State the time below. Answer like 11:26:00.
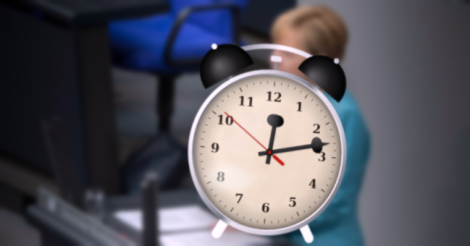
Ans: 12:12:51
